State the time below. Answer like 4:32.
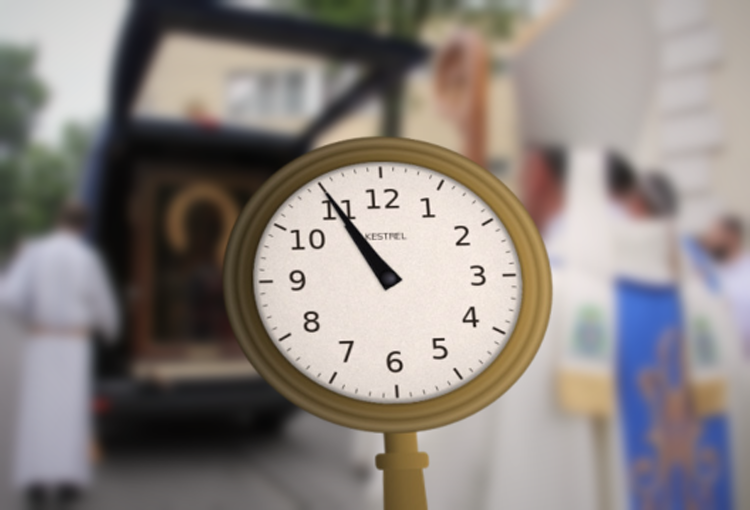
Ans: 10:55
